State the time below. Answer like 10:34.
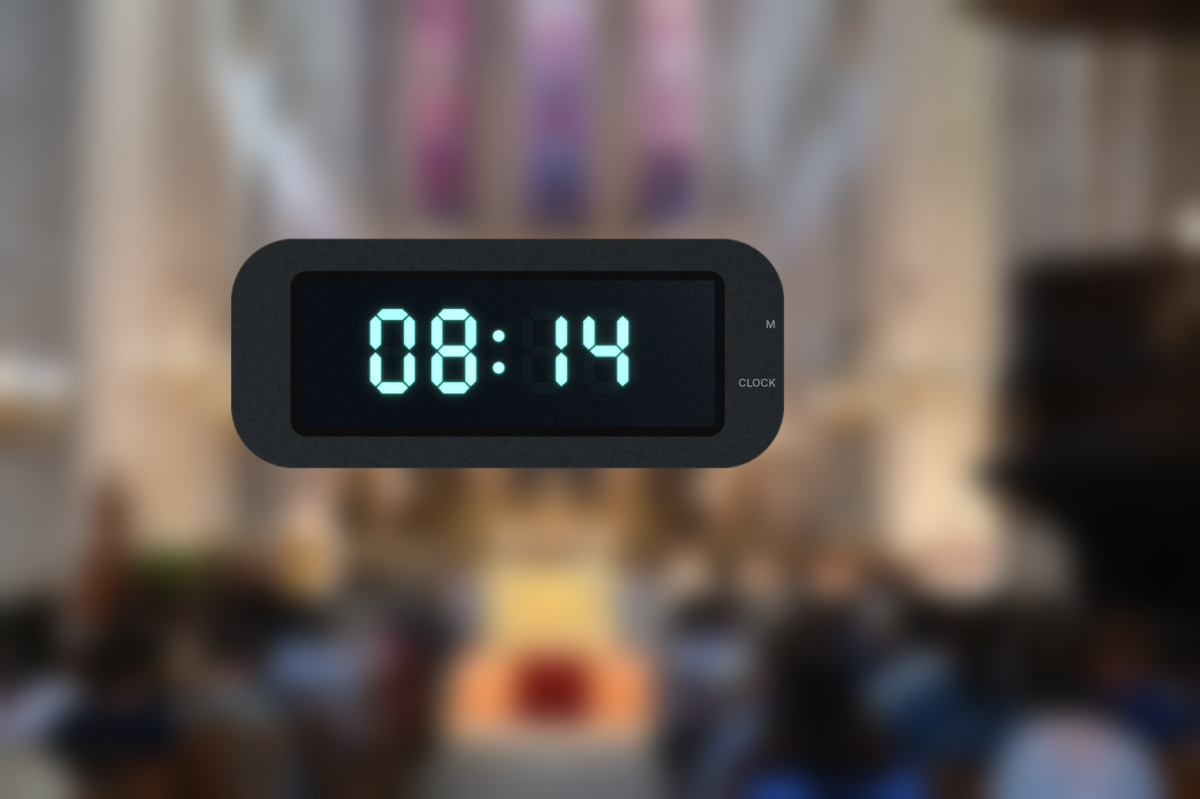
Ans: 8:14
